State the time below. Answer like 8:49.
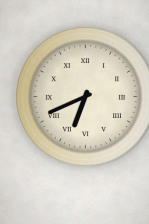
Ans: 6:41
